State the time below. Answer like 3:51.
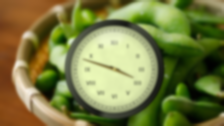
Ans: 3:48
